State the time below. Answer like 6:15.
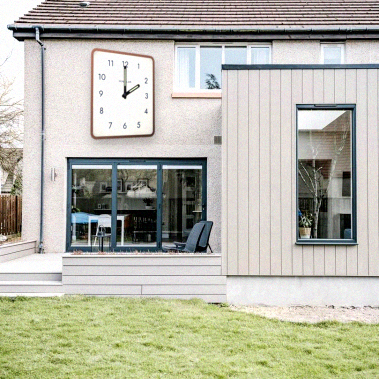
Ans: 2:00
